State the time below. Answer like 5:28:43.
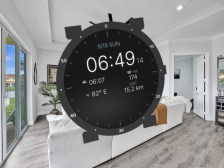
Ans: 6:49:14
